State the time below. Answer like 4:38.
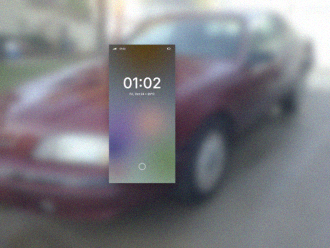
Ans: 1:02
